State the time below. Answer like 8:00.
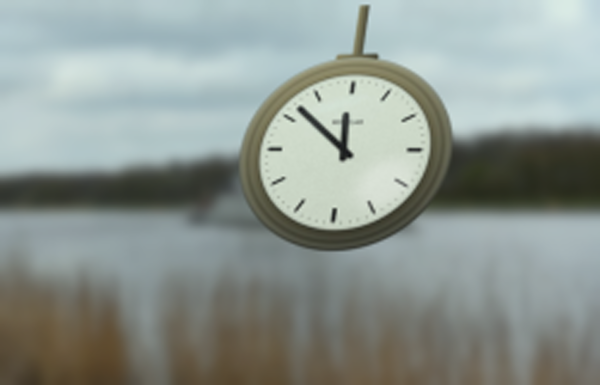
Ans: 11:52
